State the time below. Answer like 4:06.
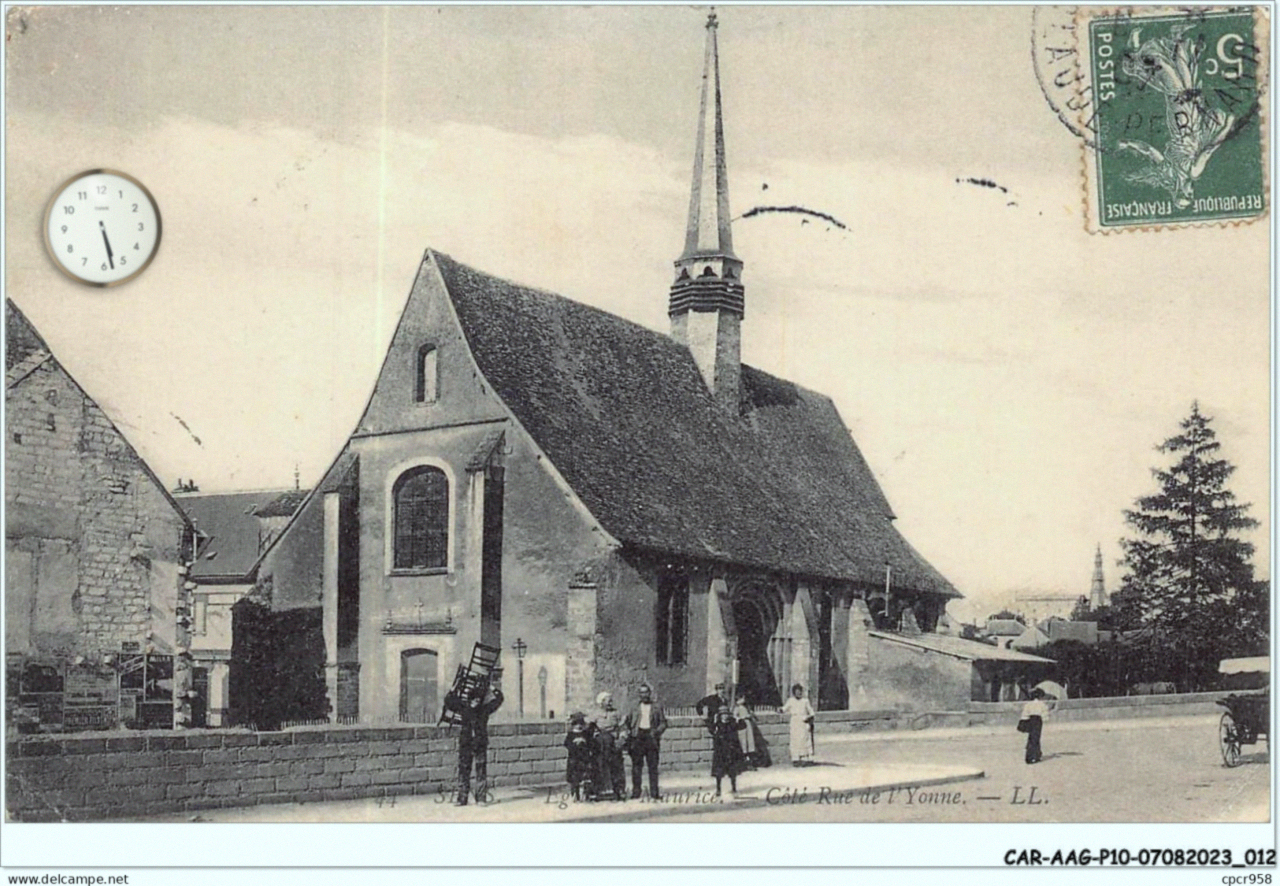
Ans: 5:28
